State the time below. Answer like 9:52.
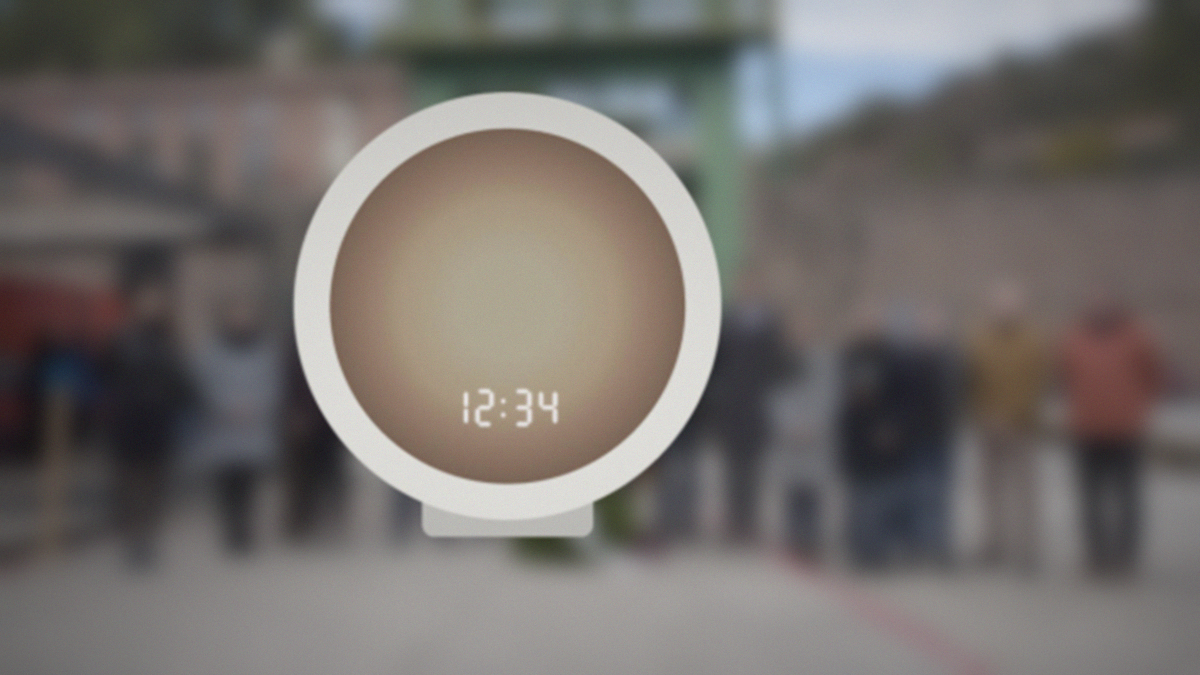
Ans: 12:34
